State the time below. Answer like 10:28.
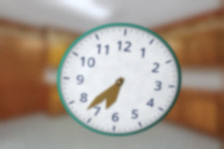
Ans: 6:37
